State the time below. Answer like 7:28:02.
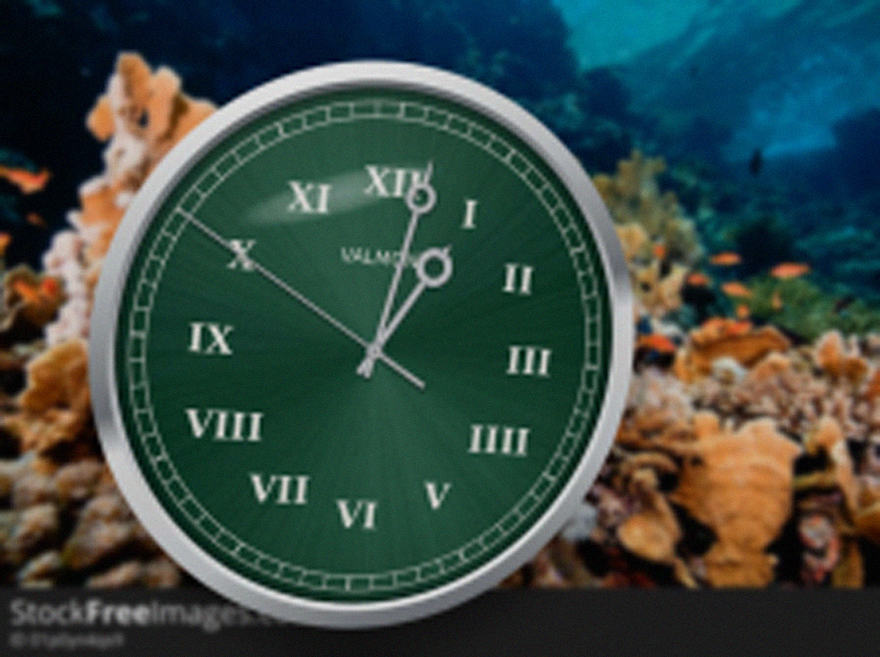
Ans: 1:01:50
